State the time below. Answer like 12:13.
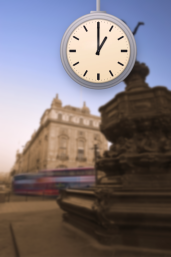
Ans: 1:00
